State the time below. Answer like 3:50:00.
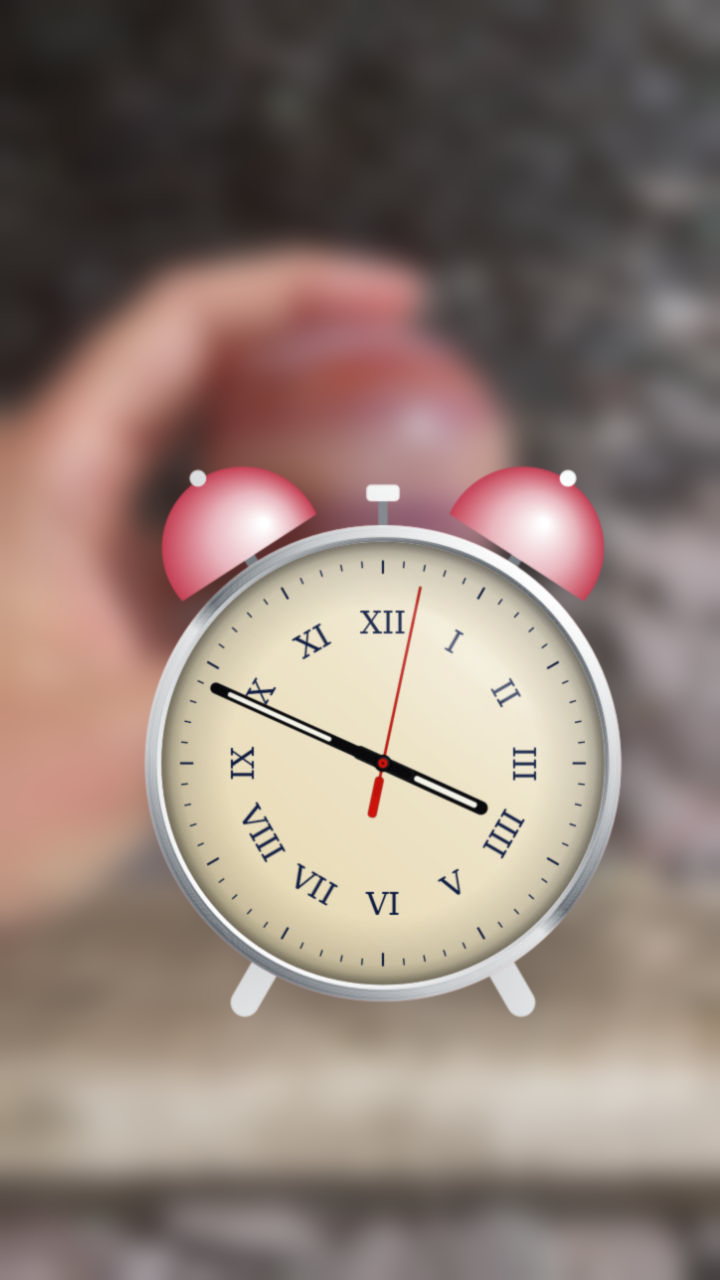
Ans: 3:49:02
